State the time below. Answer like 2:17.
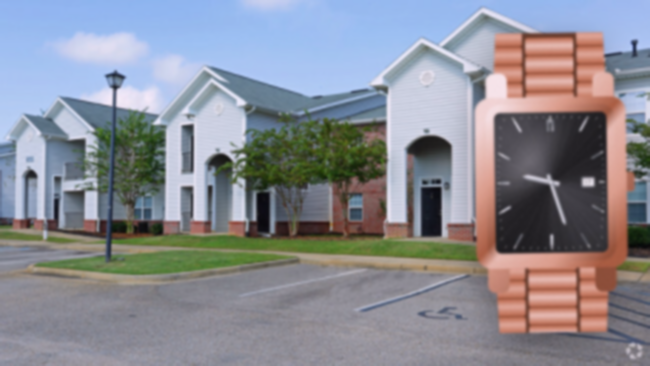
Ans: 9:27
